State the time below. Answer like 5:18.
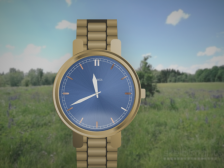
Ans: 11:41
